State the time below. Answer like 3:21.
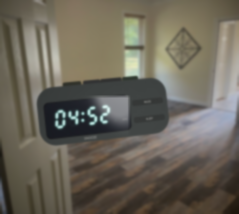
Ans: 4:52
